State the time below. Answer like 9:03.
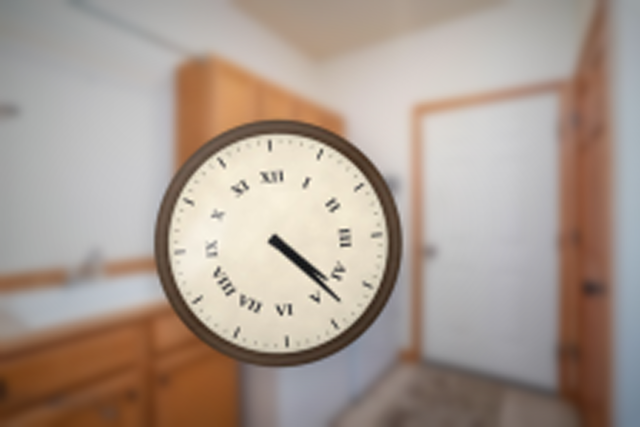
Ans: 4:23
